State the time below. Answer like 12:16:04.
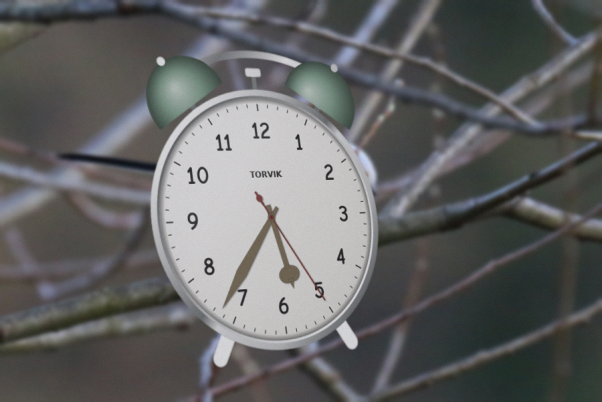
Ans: 5:36:25
